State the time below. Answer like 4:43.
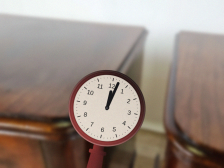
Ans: 12:02
